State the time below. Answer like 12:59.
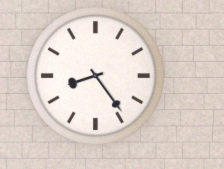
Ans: 8:24
